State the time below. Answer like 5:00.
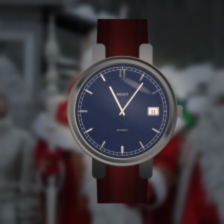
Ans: 11:06
